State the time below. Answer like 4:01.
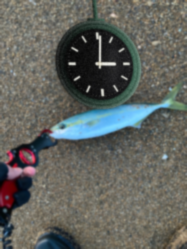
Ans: 3:01
